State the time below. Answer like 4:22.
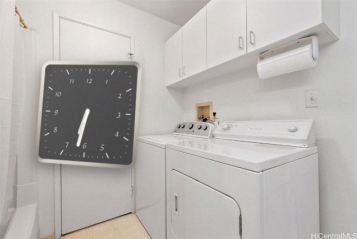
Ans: 6:32
